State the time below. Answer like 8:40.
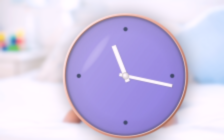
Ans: 11:17
